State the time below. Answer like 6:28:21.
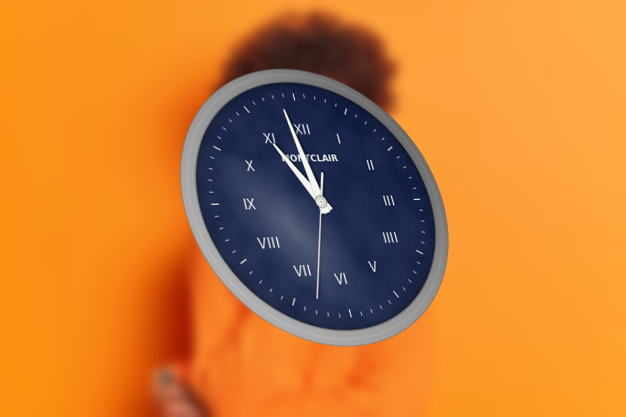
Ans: 10:58:33
